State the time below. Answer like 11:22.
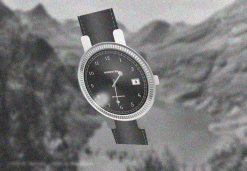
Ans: 1:31
